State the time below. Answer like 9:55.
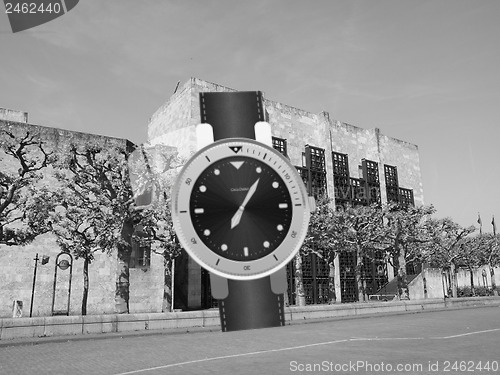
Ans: 7:06
